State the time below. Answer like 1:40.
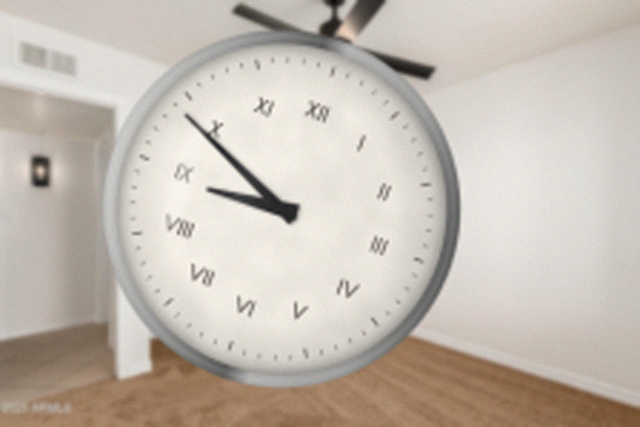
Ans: 8:49
